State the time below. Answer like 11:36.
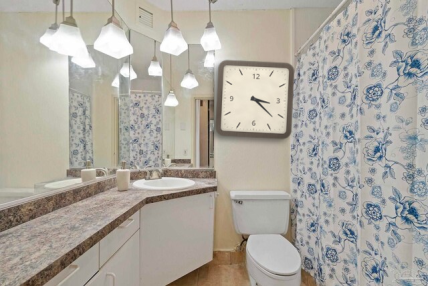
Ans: 3:22
